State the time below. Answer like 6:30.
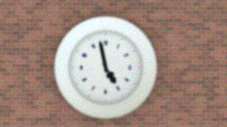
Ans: 4:58
